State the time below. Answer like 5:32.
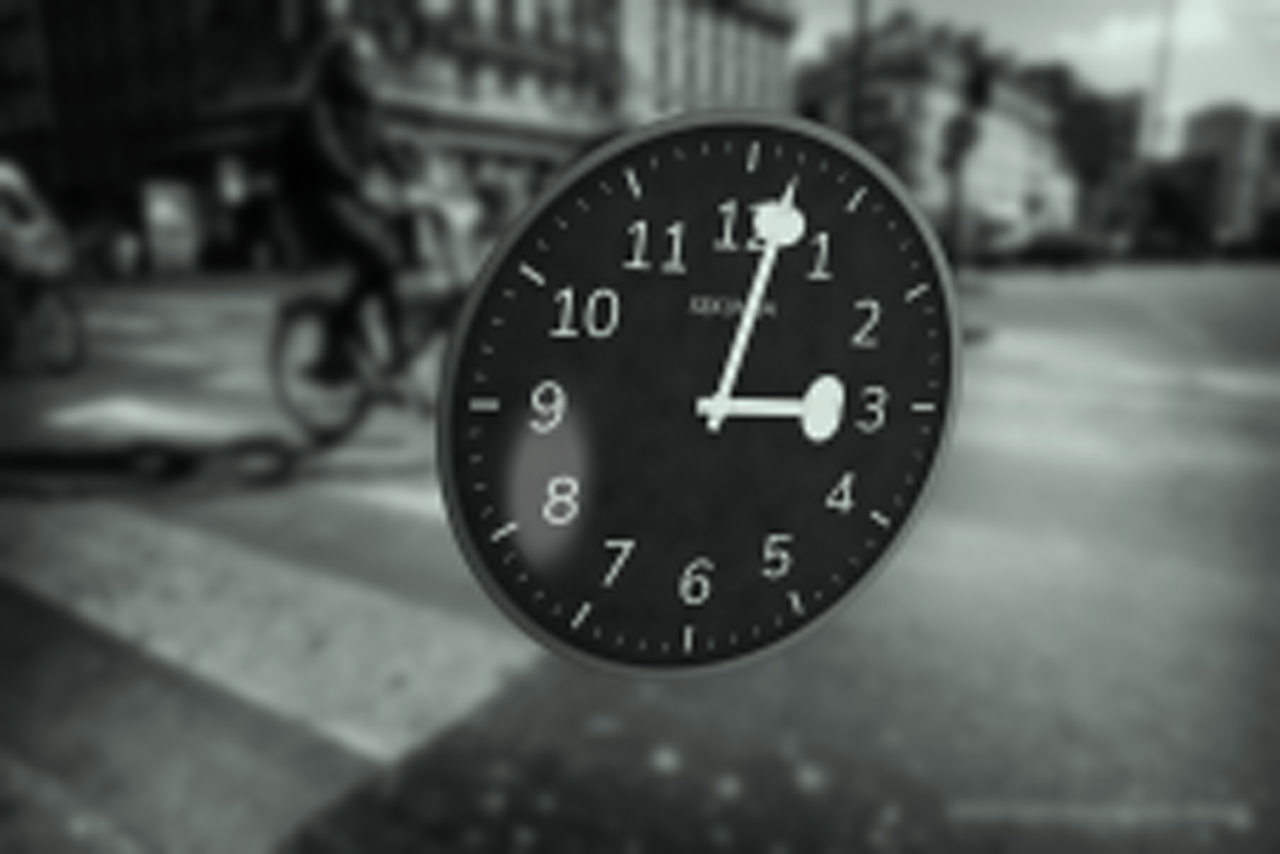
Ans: 3:02
